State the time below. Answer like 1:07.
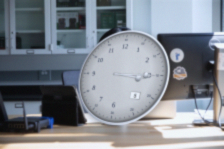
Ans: 3:15
